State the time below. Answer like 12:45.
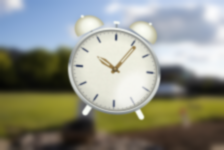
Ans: 10:06
